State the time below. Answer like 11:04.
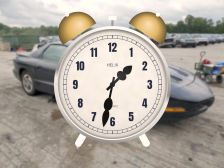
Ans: 1:32
